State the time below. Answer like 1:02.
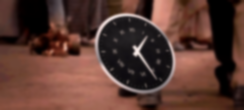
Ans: 1:26
